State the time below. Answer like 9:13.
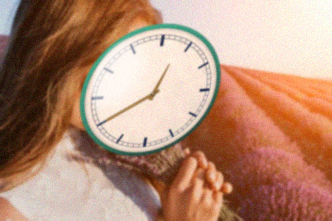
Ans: 12:40
